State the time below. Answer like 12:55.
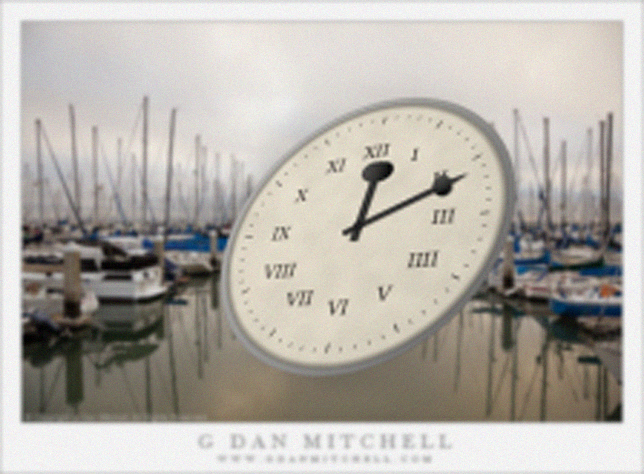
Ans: 12:11
